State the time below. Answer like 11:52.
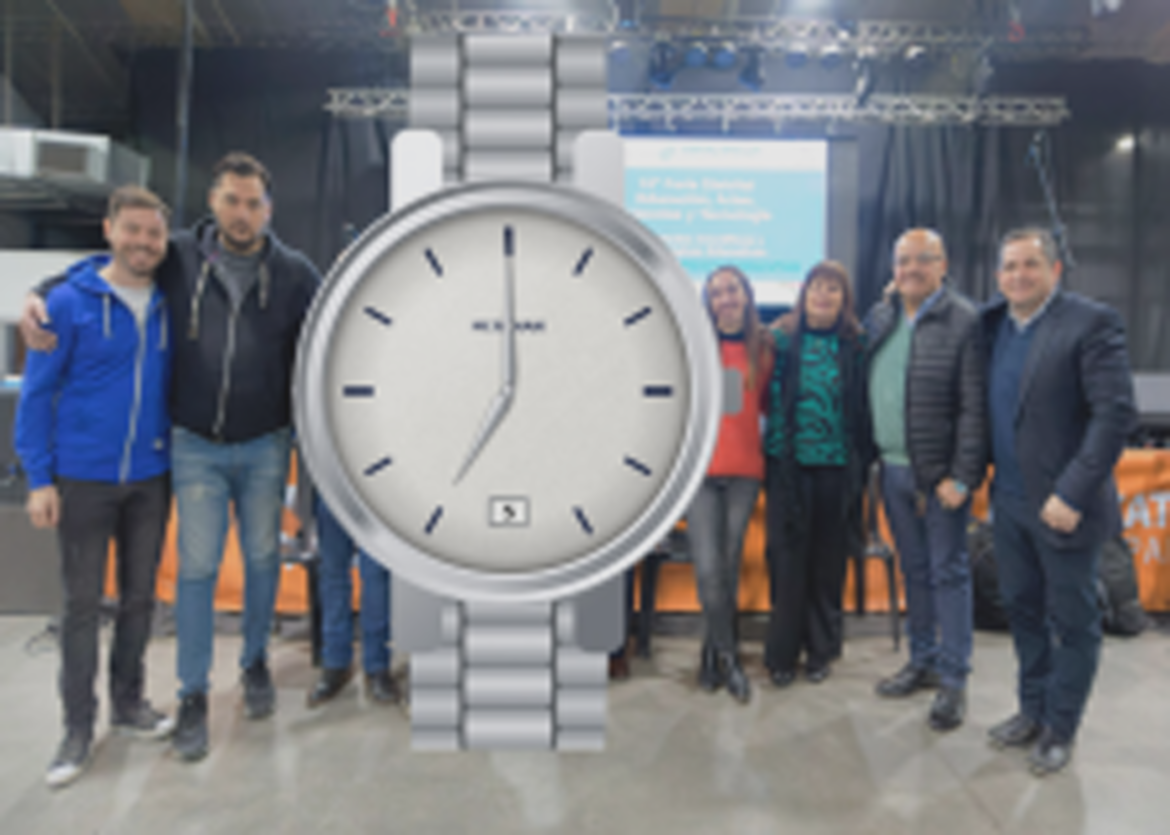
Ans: 7:00
